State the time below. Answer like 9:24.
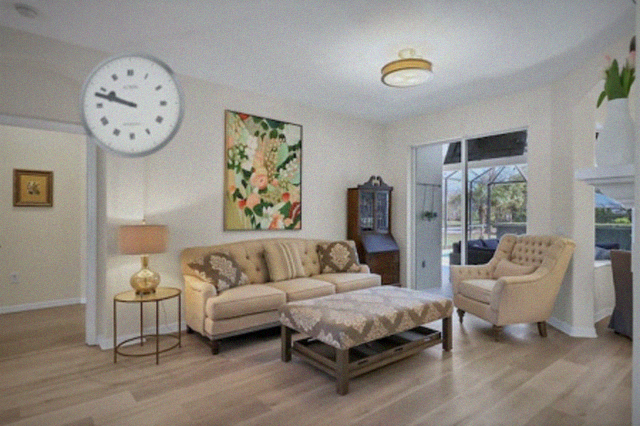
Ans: 9:48
